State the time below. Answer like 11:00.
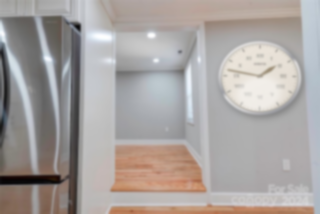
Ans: 1:47
